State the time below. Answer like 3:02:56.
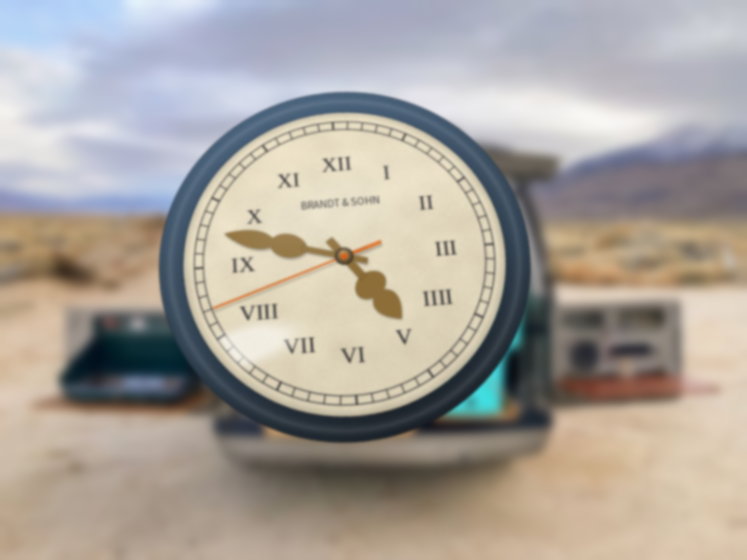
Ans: 4:47:42
